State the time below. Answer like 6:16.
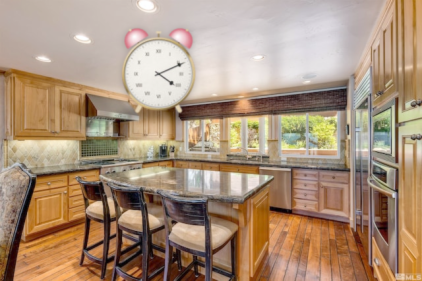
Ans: 4:11
